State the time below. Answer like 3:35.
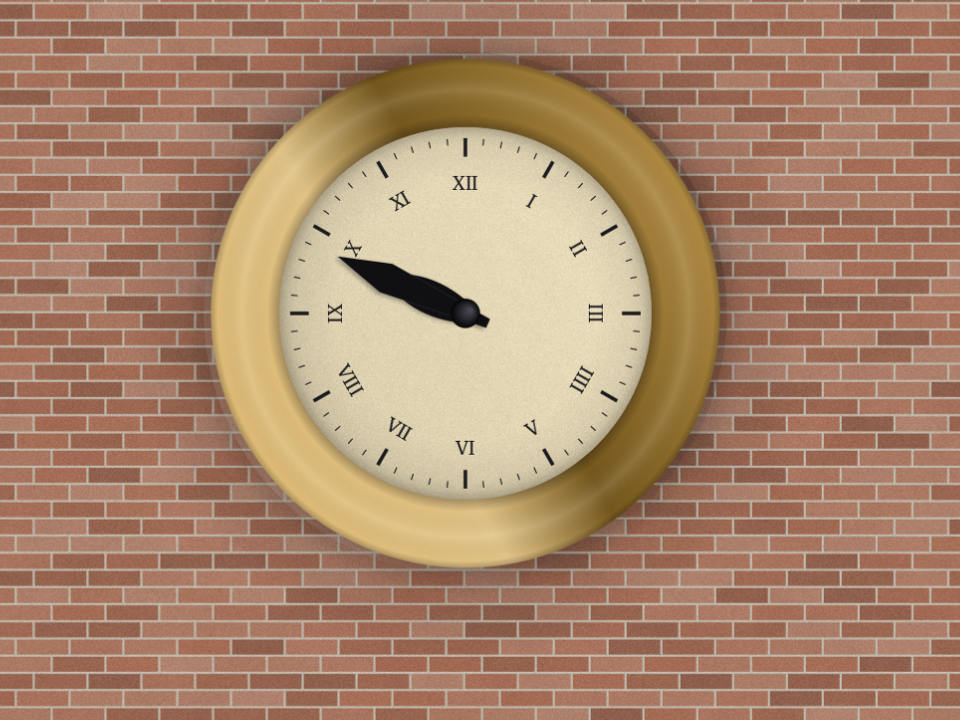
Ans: 9:49
